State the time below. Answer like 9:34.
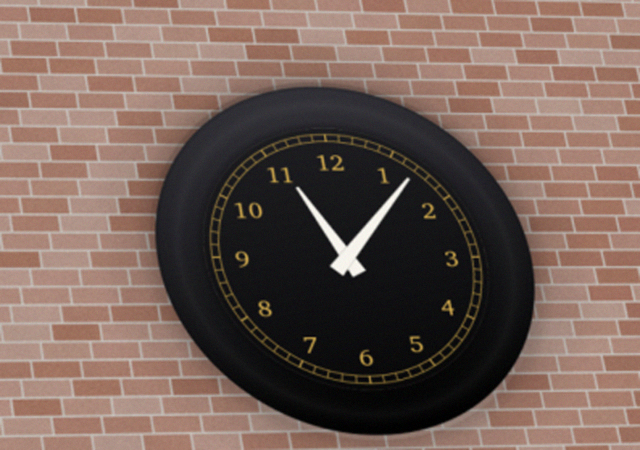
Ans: 11:07
